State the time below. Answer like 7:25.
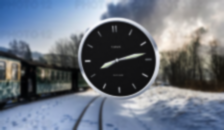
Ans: 8:13
